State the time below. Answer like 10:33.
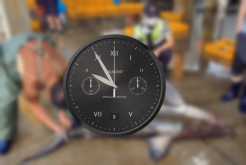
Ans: 9:55
